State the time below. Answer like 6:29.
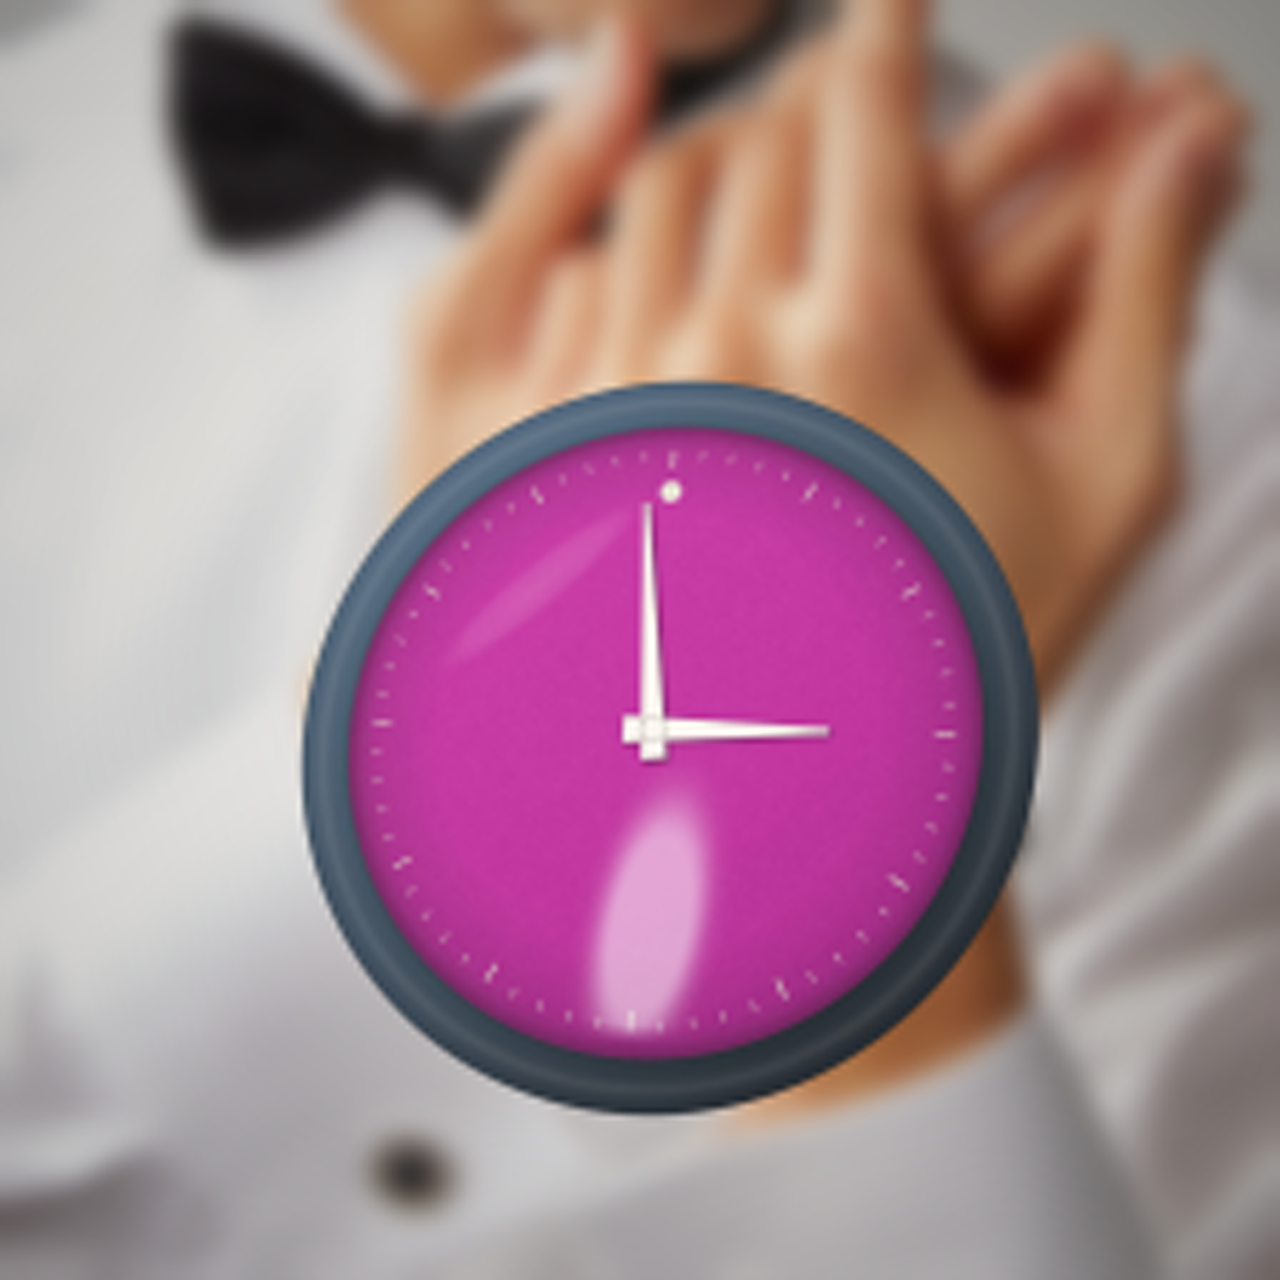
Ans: 2:59
